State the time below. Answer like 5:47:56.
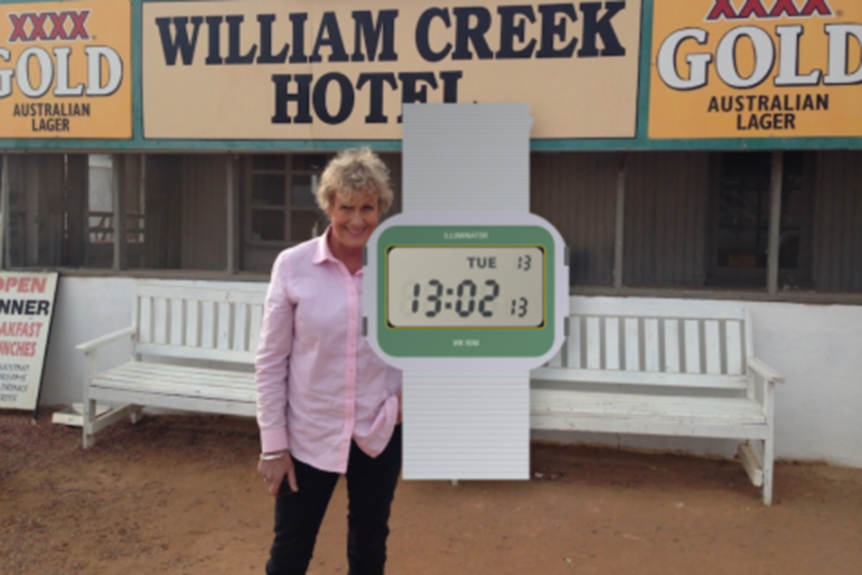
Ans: 13:02:13
